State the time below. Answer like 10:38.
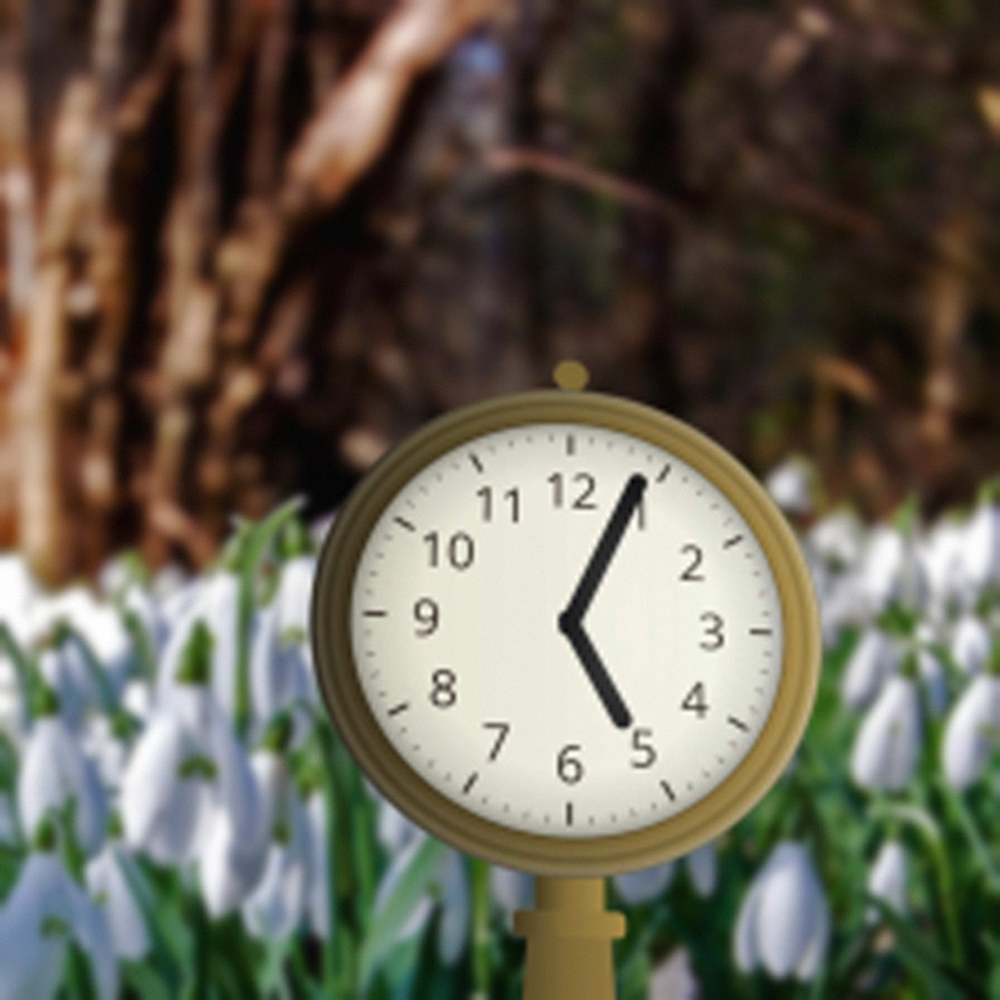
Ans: 5:04
